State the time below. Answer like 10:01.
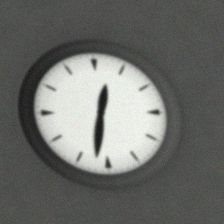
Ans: 12:32
